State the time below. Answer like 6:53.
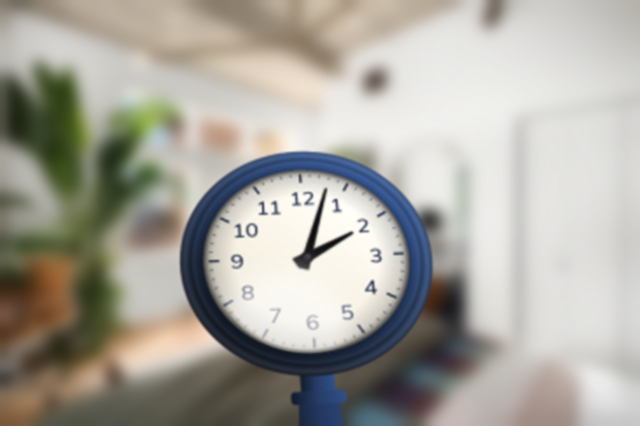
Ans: 2:03
